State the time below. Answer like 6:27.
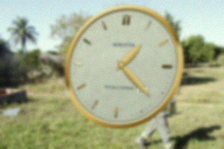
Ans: 1:22
